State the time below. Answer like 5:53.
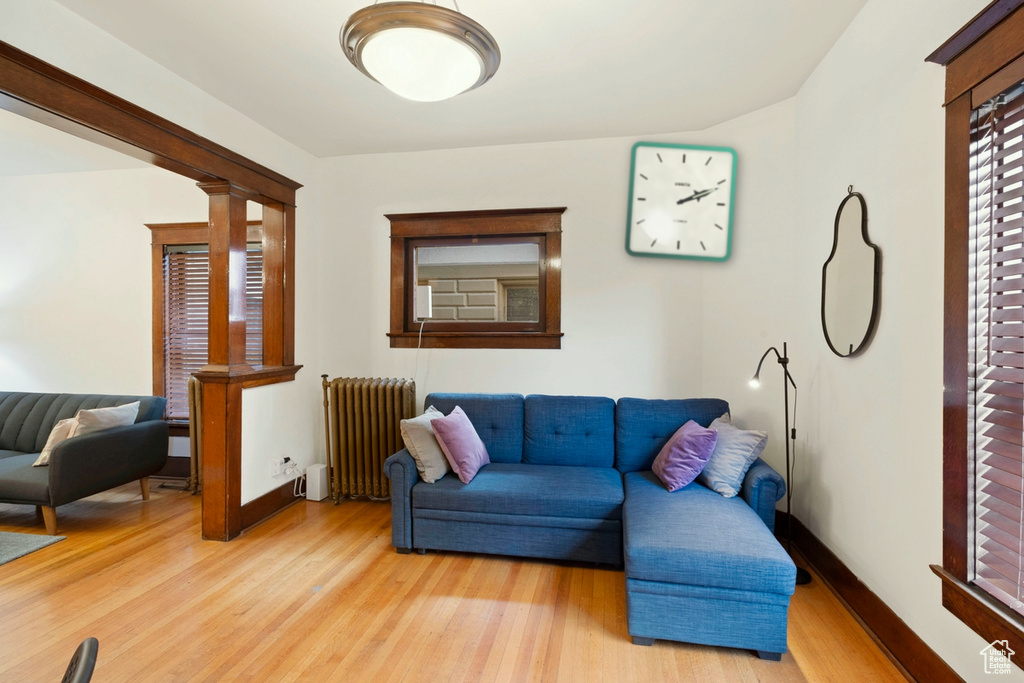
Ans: 2:11
